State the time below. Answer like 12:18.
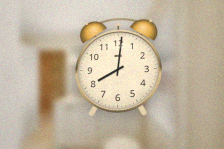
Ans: 8:01
